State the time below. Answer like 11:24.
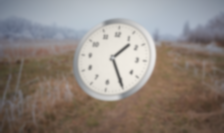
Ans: 1:25
